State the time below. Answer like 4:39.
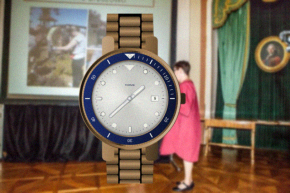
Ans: 1:38
